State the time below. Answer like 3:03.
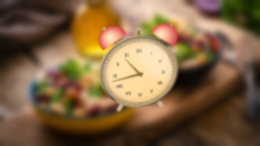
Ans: 10:43
